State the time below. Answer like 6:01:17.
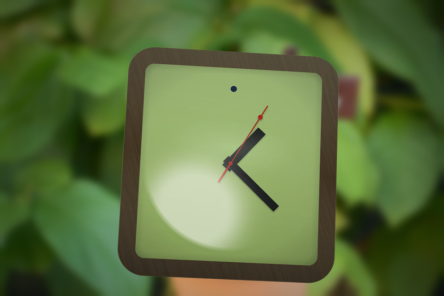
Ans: 1:22:05
